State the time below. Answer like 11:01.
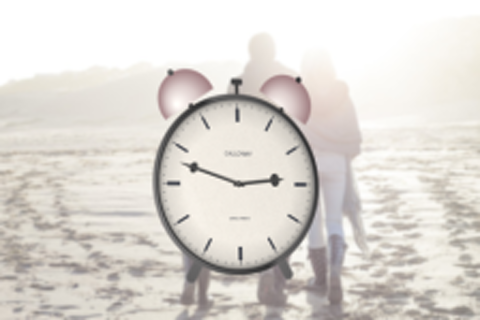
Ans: 2:48
